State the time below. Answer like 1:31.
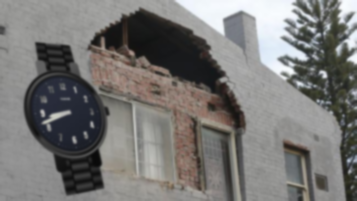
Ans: 8:42
